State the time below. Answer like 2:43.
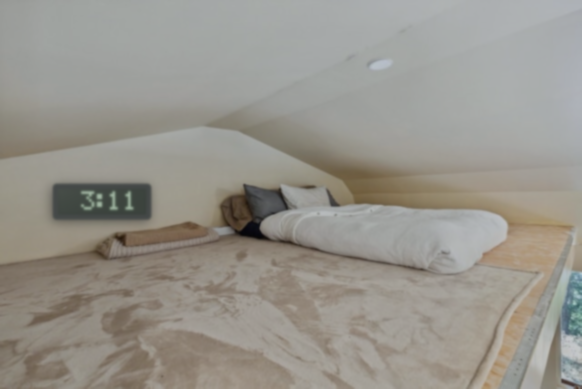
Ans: 3:11
